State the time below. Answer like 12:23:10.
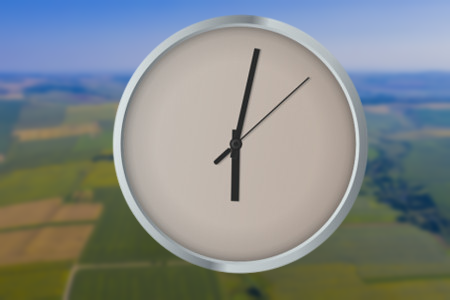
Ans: 6:02:08
